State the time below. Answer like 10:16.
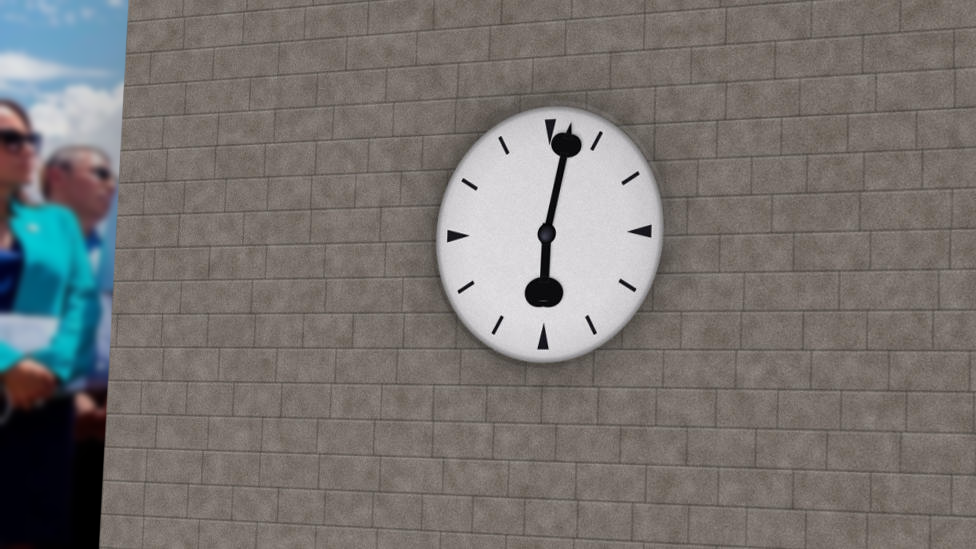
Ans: 6:02
